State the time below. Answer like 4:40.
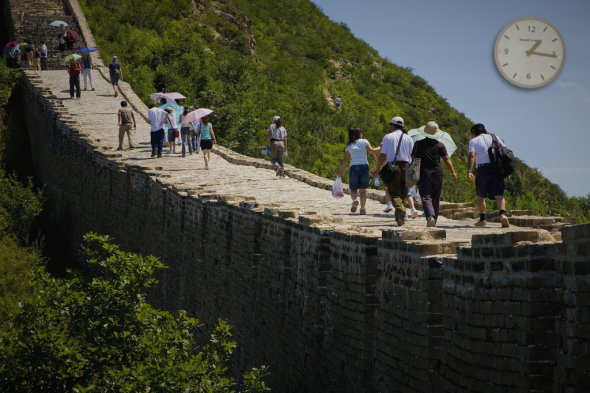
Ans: 1:16
